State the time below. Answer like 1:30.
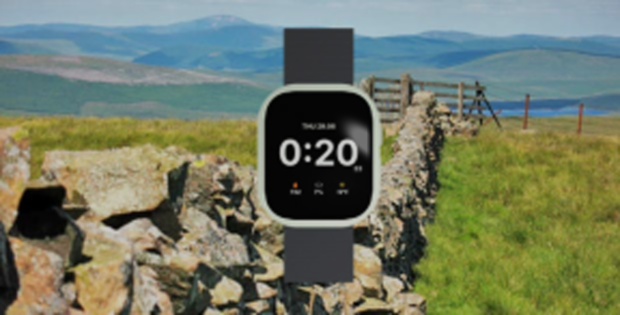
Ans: 0:20
